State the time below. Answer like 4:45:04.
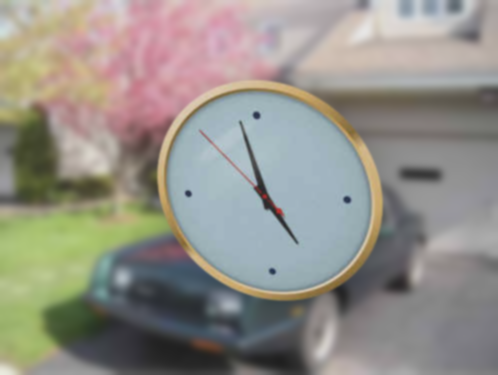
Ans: 4:57:53
